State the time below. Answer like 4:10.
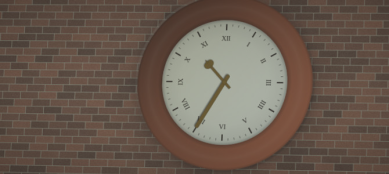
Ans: 10:35
